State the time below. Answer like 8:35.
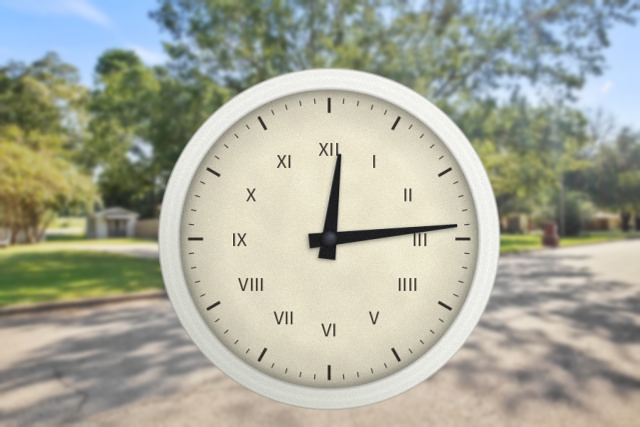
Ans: 12:14
